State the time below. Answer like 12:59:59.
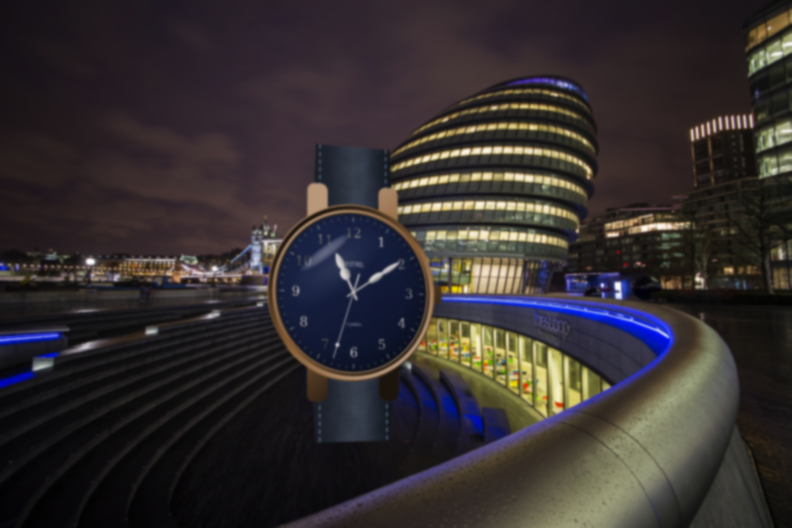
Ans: 11:09:33
